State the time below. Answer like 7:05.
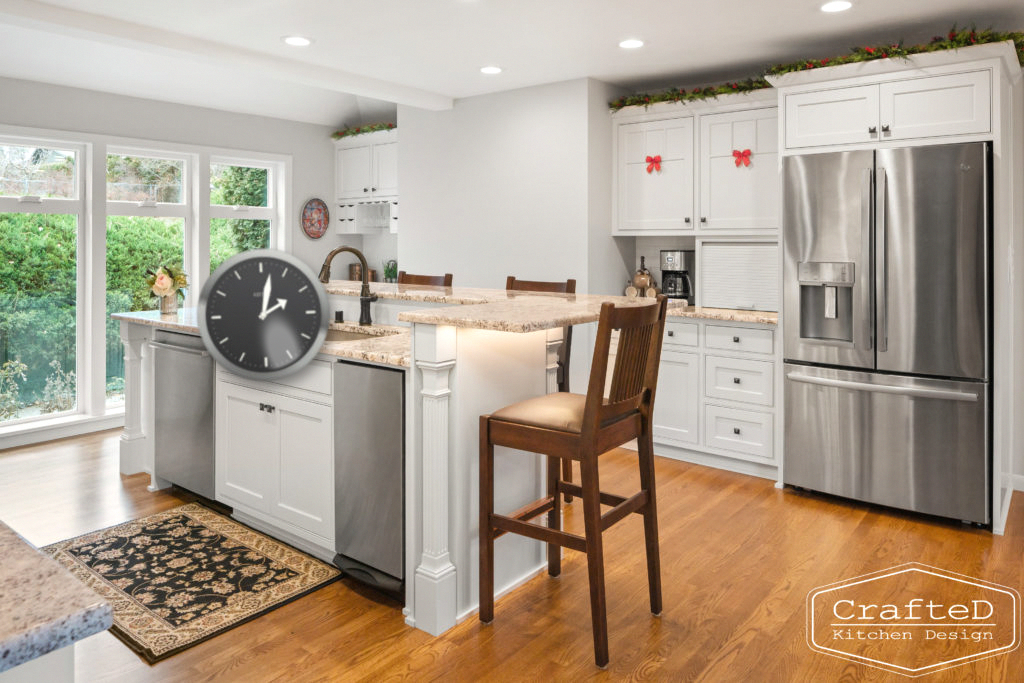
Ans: 2:02
